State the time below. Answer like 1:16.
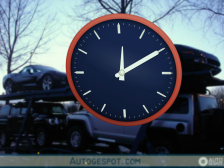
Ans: 12:10
